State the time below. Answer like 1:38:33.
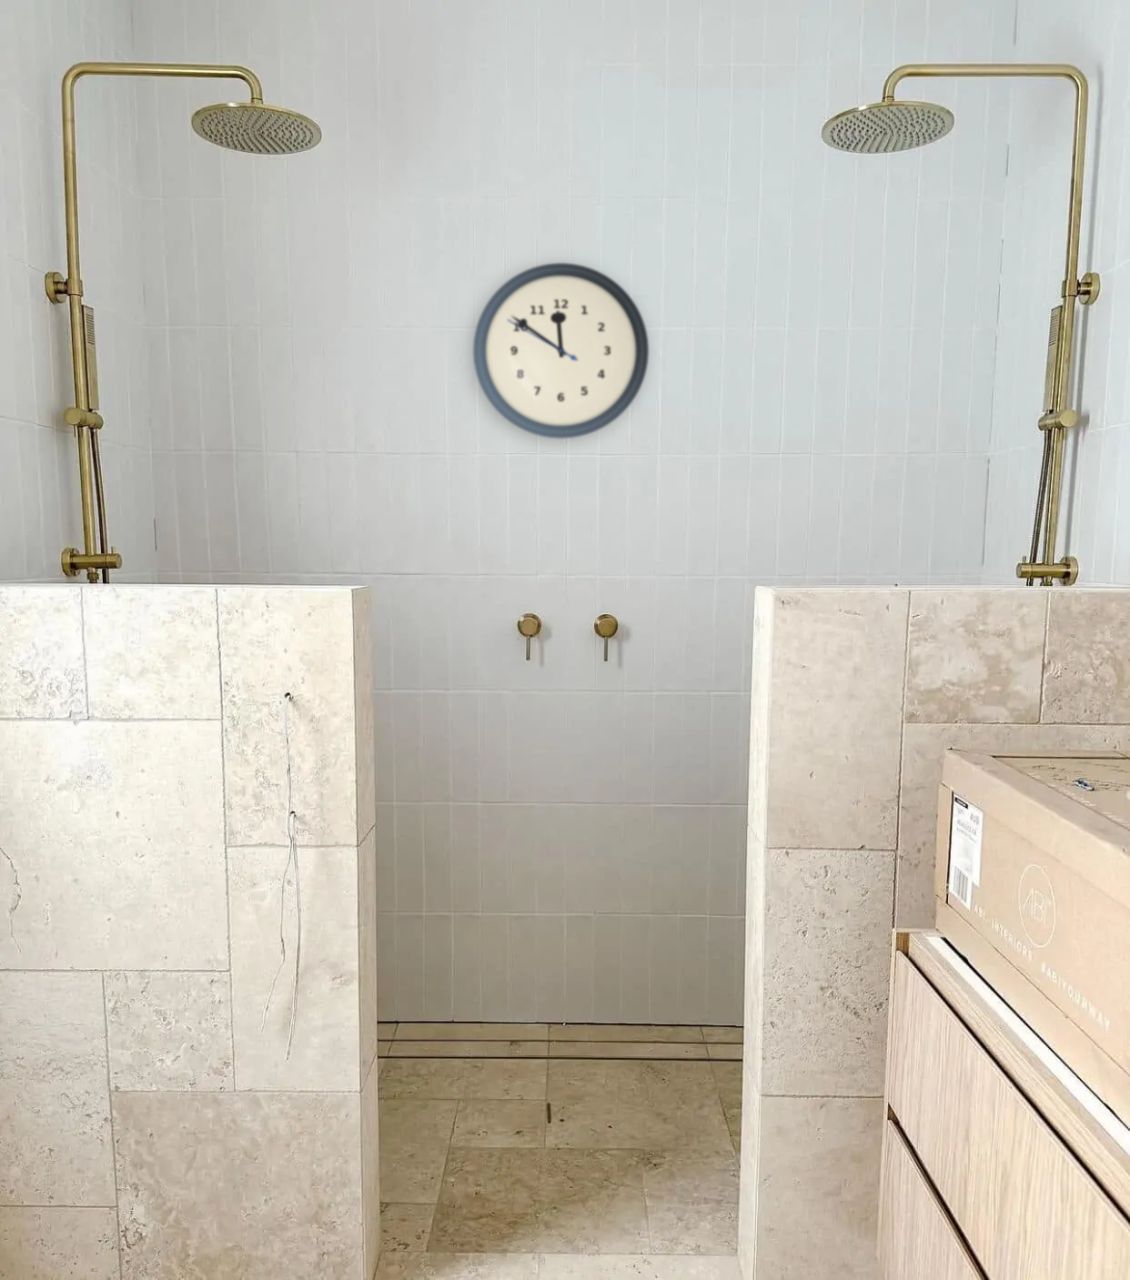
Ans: 11:50:50
